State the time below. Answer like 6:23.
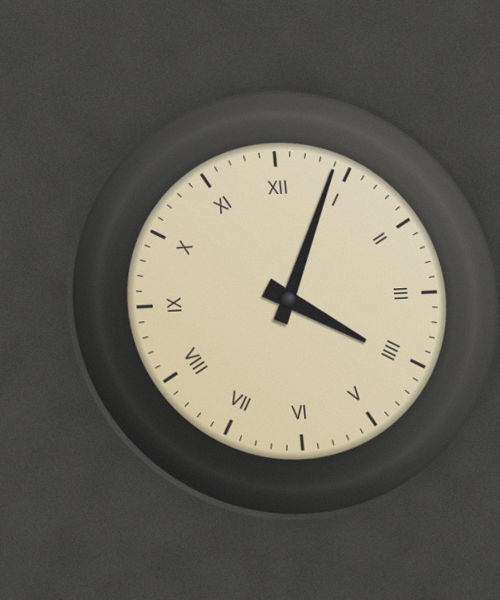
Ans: 4:04
